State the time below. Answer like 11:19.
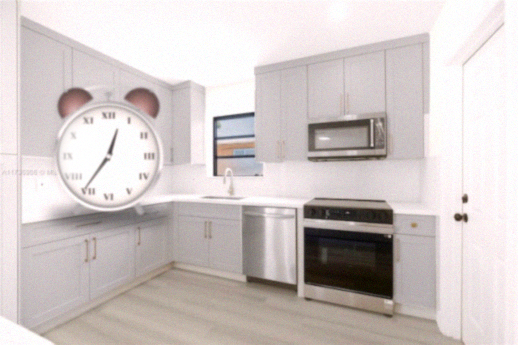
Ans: 12:36
